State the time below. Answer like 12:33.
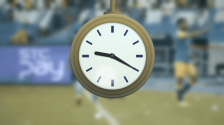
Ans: 9:20
